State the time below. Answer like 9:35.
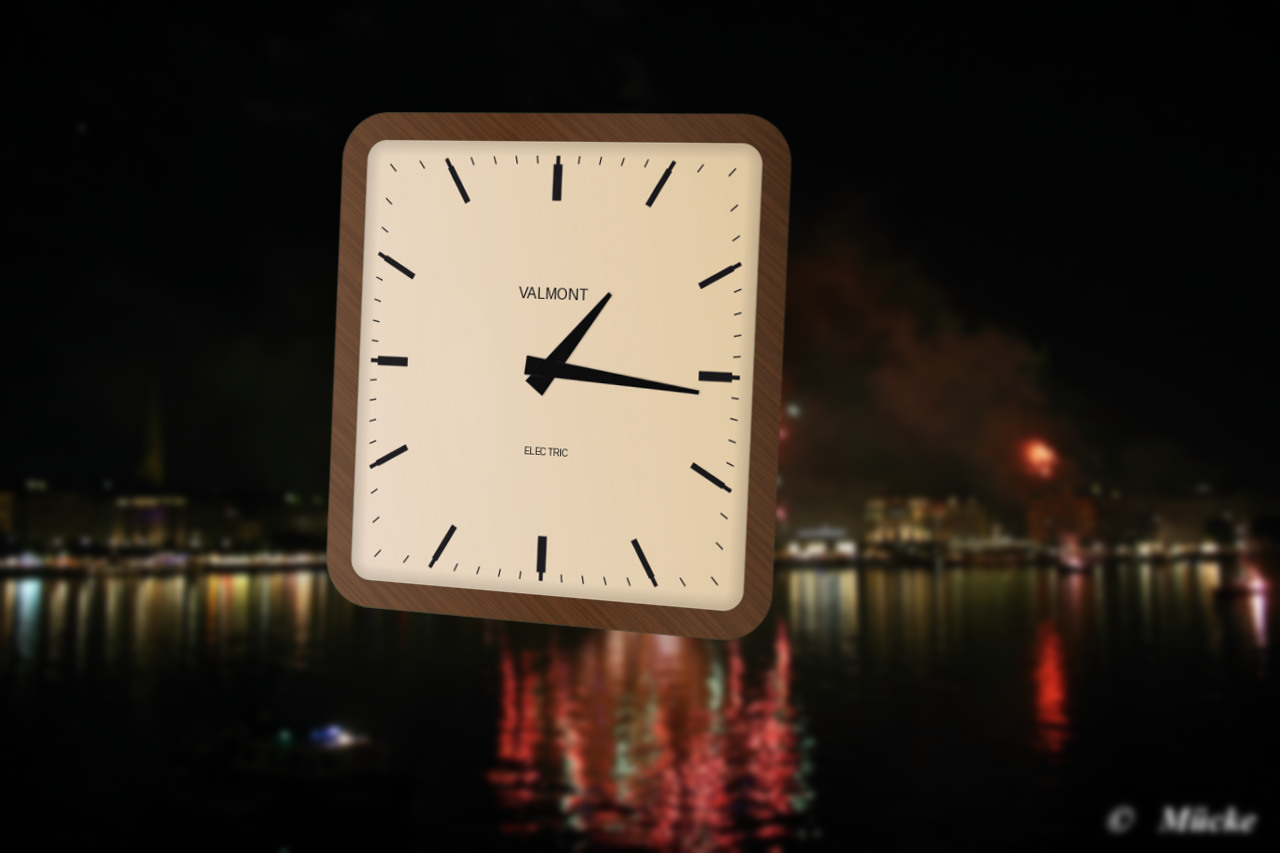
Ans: 1:16
